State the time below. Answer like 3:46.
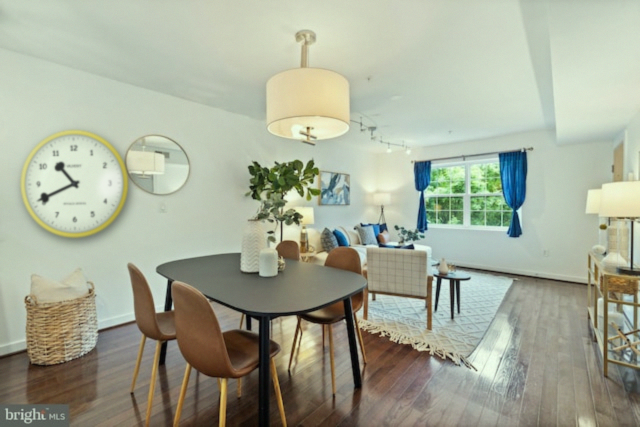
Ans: 10:41
